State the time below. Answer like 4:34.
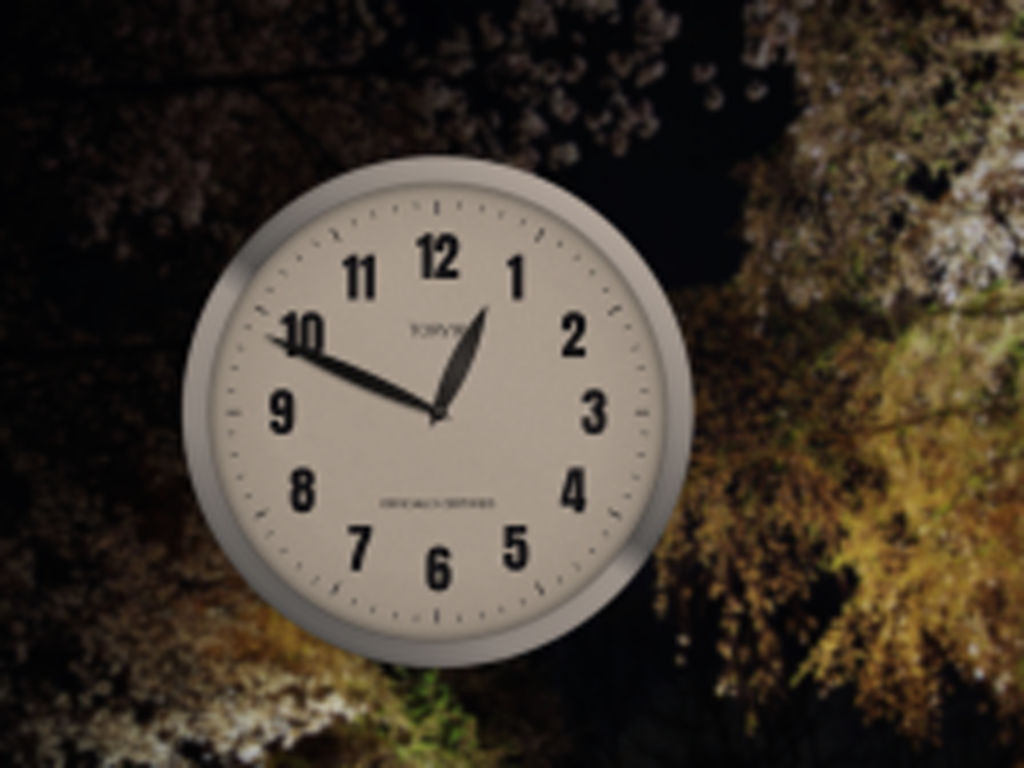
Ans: 12:49
